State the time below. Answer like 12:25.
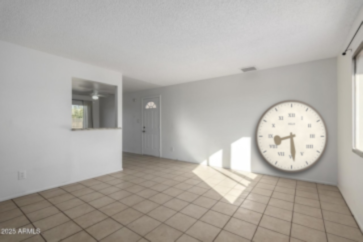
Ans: 8:29
